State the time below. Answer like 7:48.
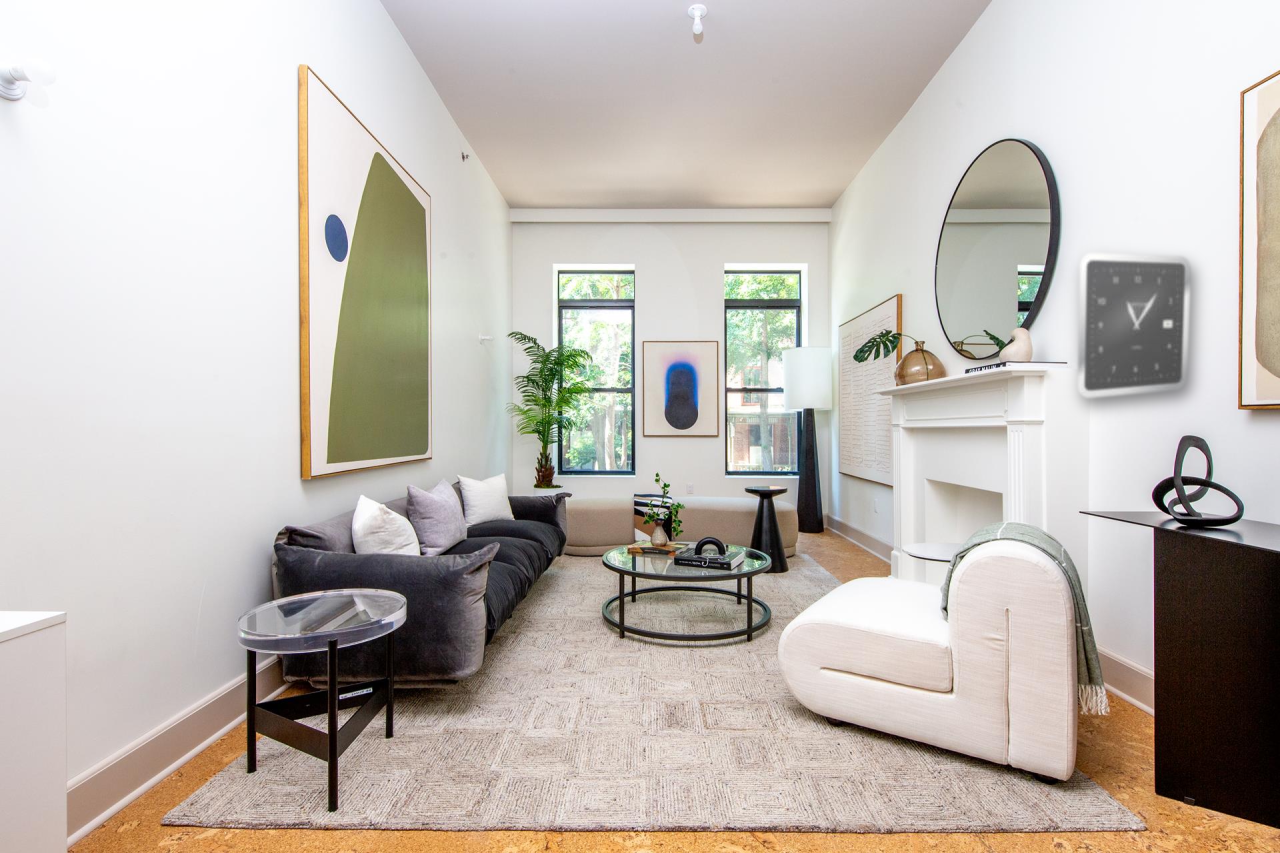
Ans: 11:06
